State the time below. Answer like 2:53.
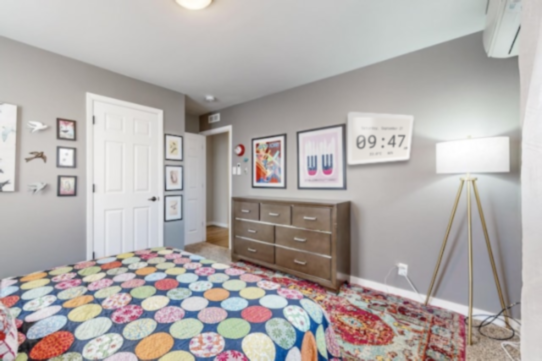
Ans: 9:47
